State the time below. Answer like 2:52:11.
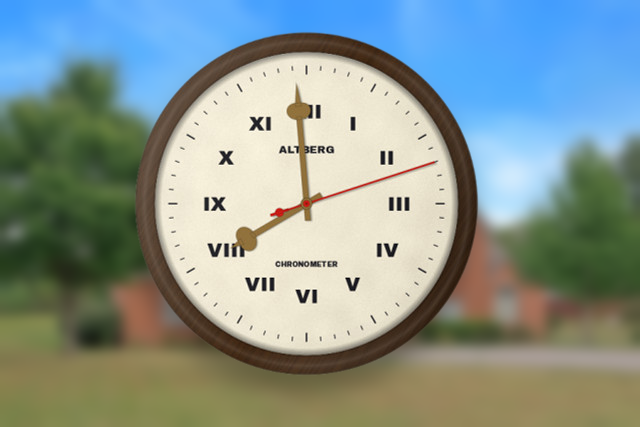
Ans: 7:59:12
